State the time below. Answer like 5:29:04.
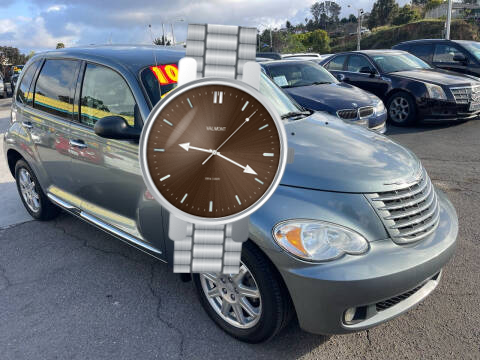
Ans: 9:19:07
